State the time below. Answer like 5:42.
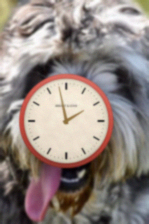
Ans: 1:58
